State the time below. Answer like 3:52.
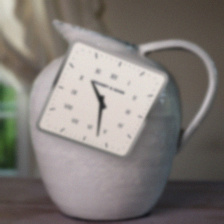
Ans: 10:27
